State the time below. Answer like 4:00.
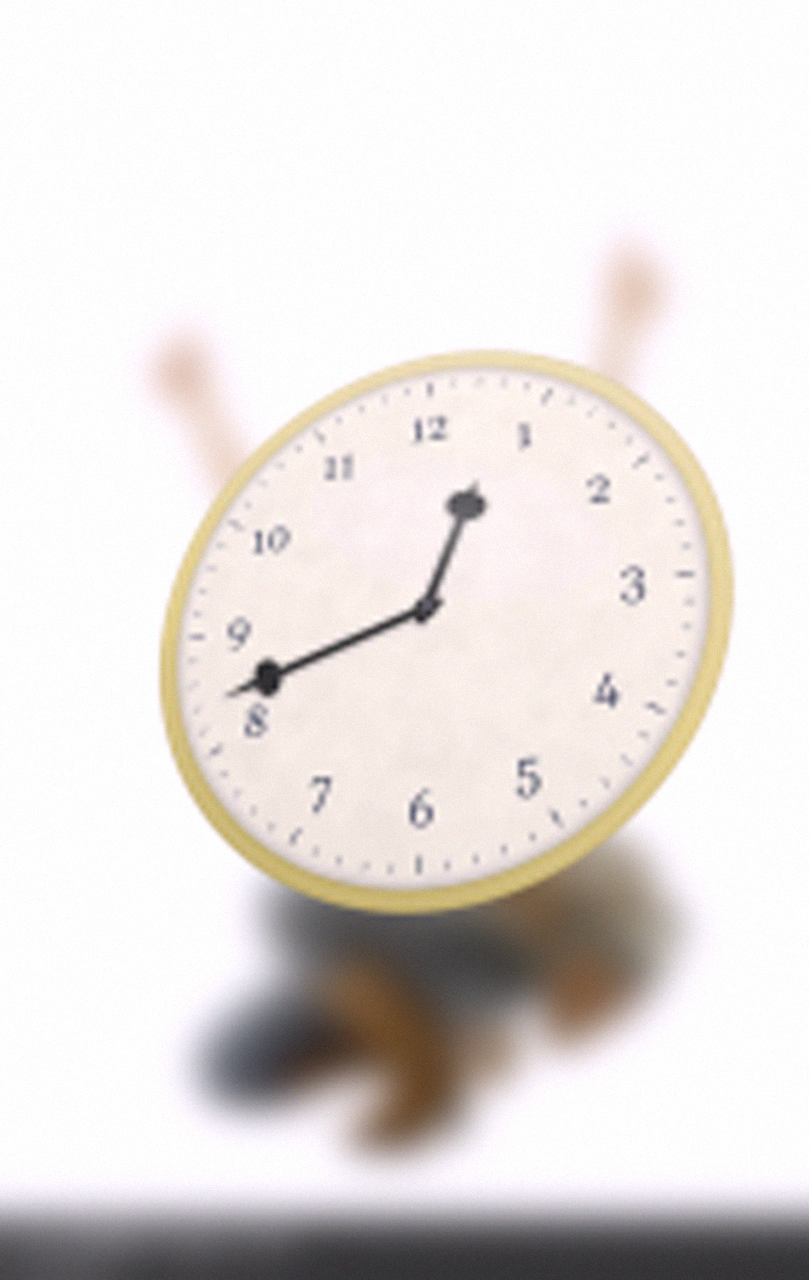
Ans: 12:42
